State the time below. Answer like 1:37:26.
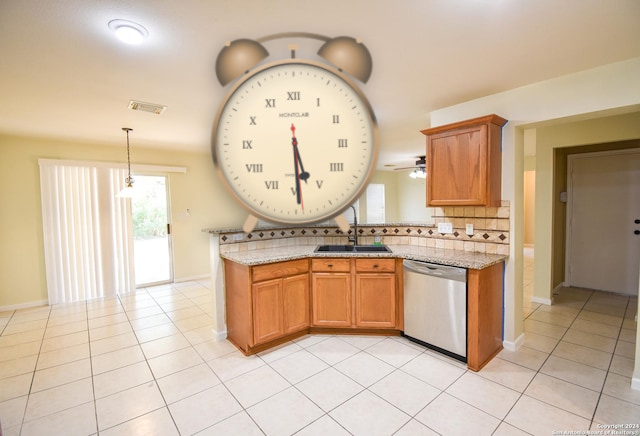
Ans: 5:29:29
